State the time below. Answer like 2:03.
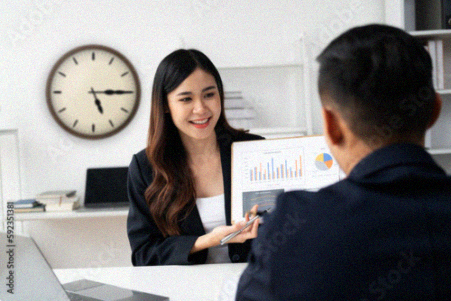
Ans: 5:15
